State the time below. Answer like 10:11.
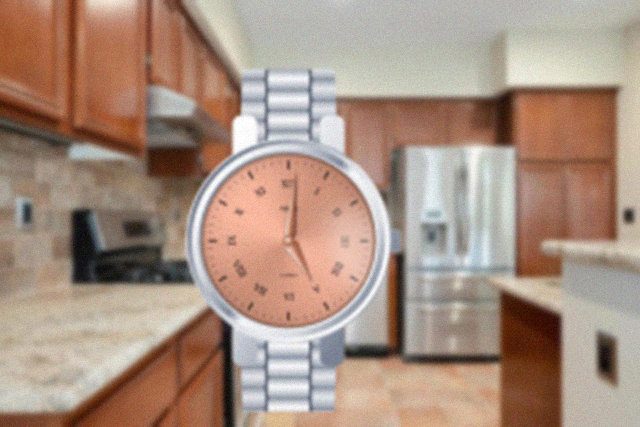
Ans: 5:01
